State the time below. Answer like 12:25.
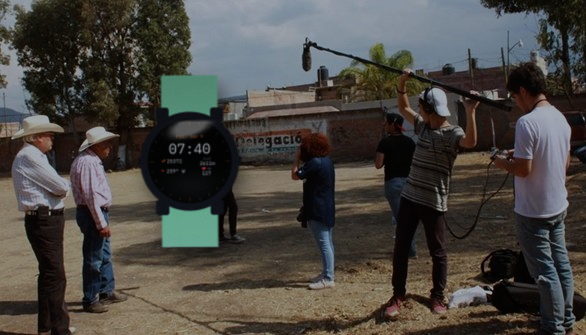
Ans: 7:40
